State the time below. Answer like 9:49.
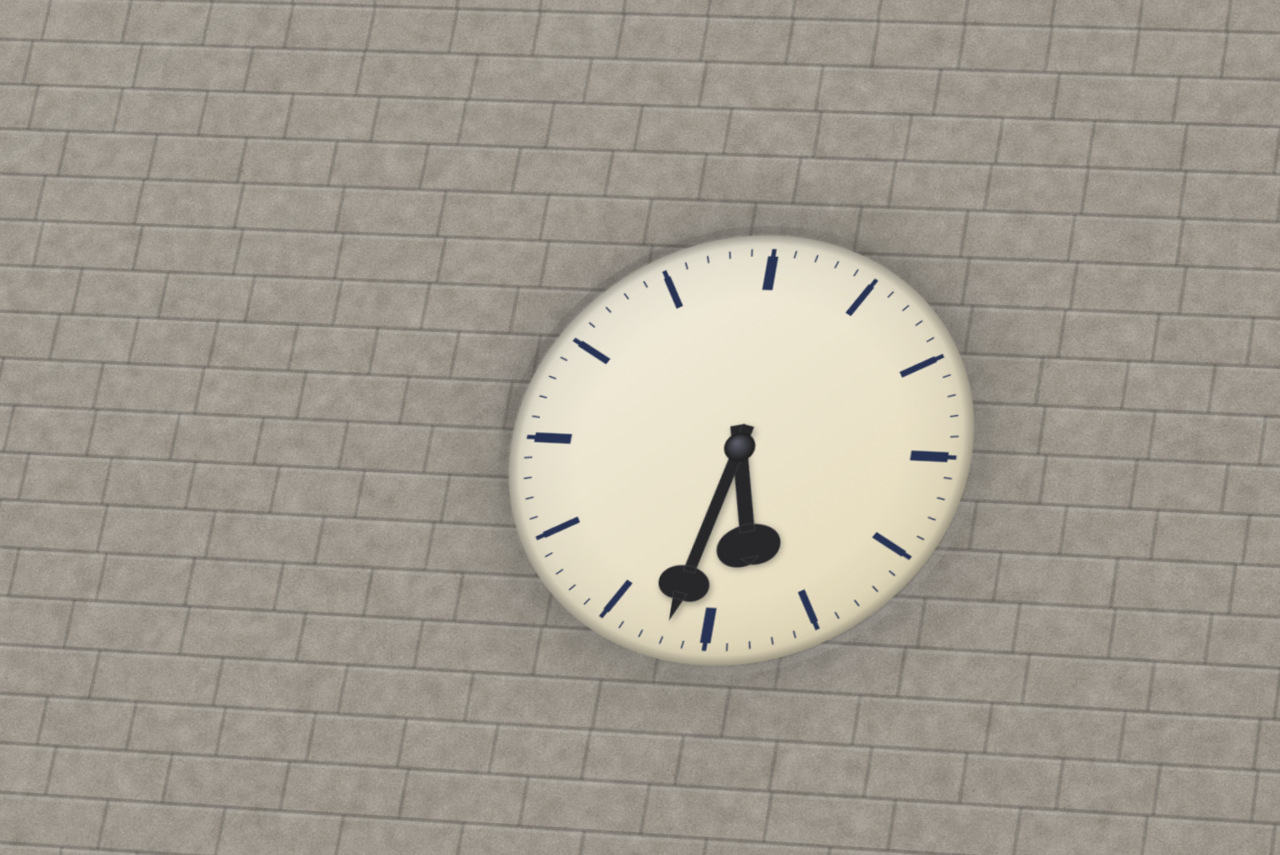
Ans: 5:32
